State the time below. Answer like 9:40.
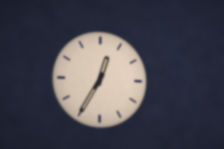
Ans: 12:35
